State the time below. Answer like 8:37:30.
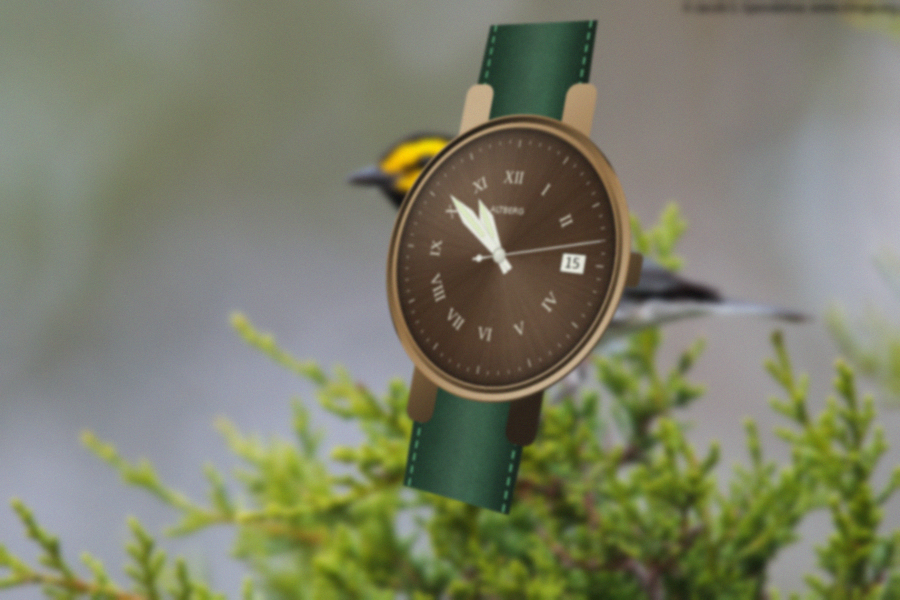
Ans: 10:51:13
